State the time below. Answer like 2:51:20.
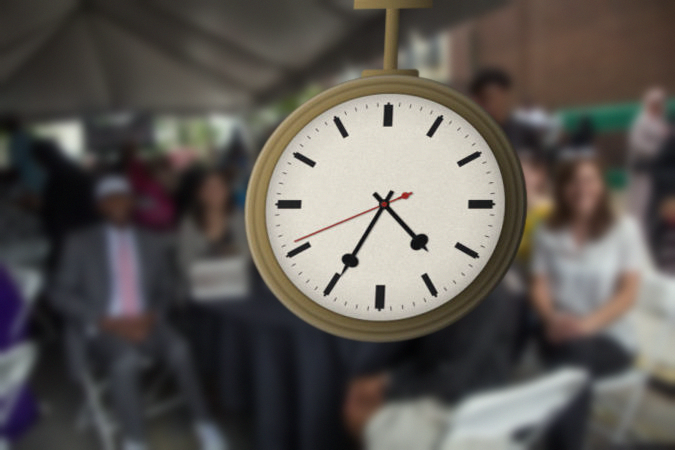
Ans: 4:34:41
